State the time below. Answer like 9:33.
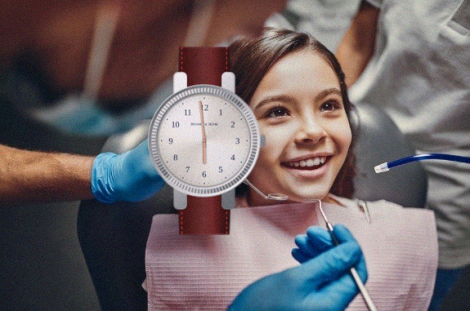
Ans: 5:59
